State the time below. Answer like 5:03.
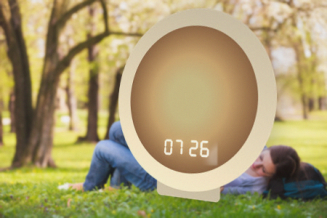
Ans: 7:26
